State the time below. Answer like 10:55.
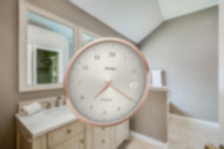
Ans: 7:20
